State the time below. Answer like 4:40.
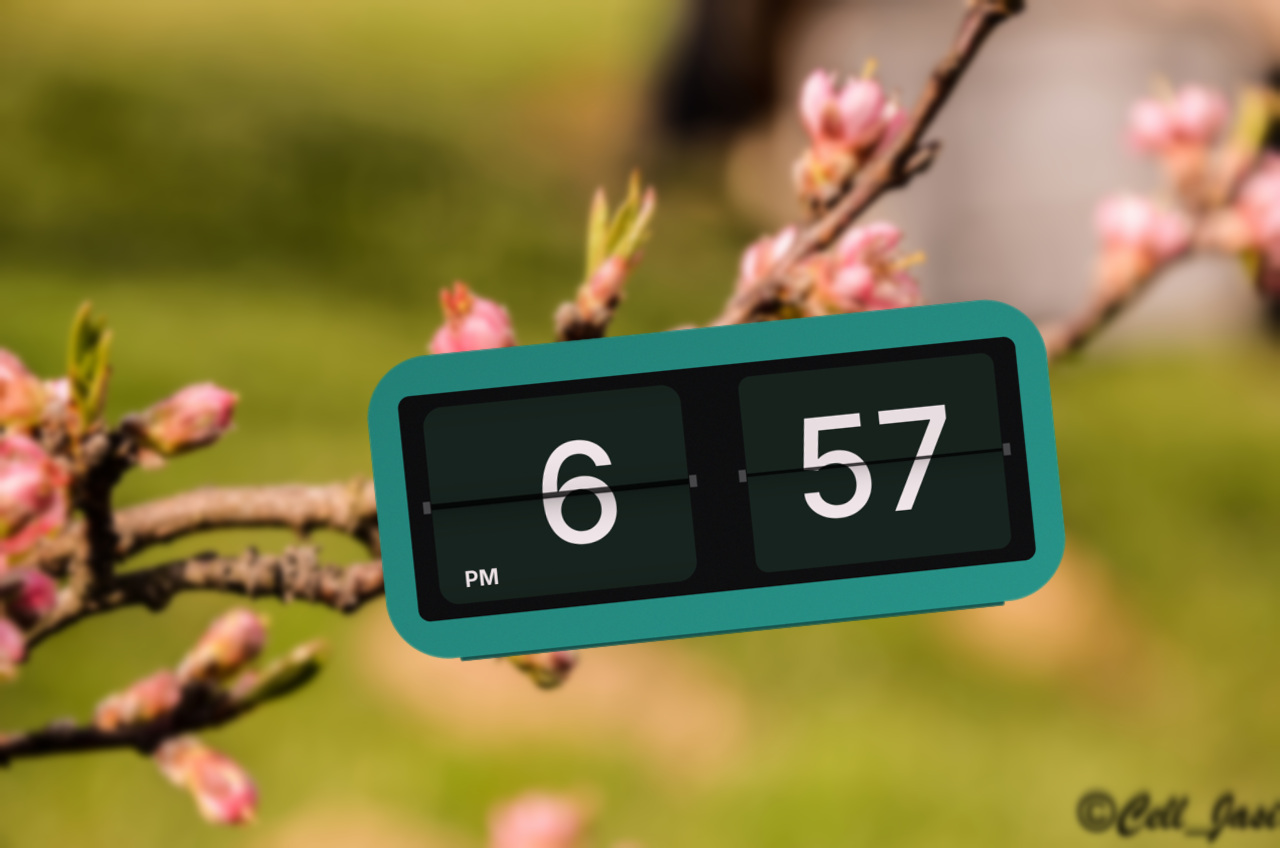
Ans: 6:57
